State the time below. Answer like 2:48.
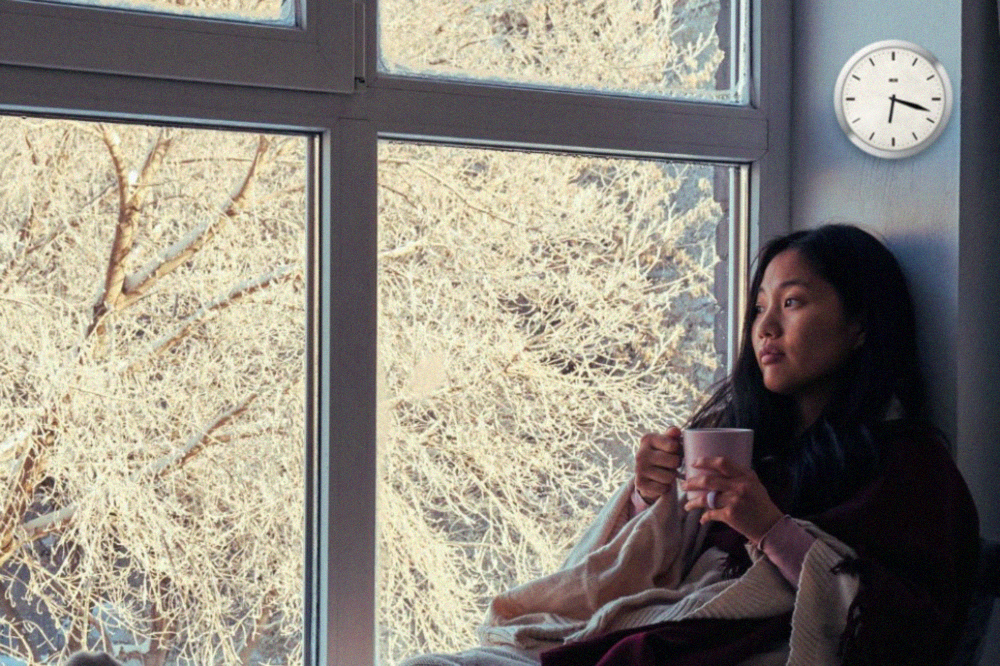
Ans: 6:18
